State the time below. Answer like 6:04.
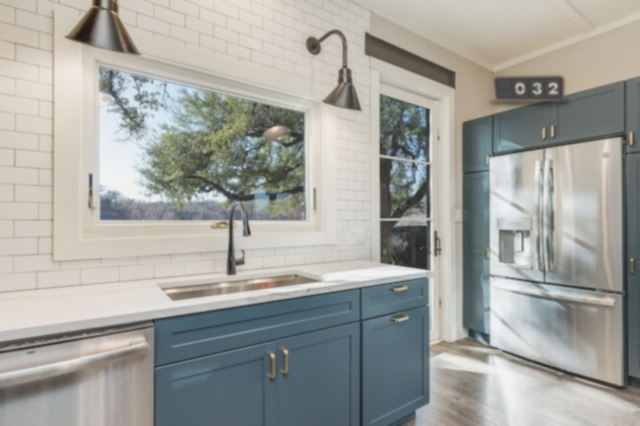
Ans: 0:32
